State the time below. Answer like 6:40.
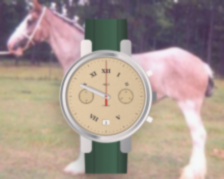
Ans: 9:49
